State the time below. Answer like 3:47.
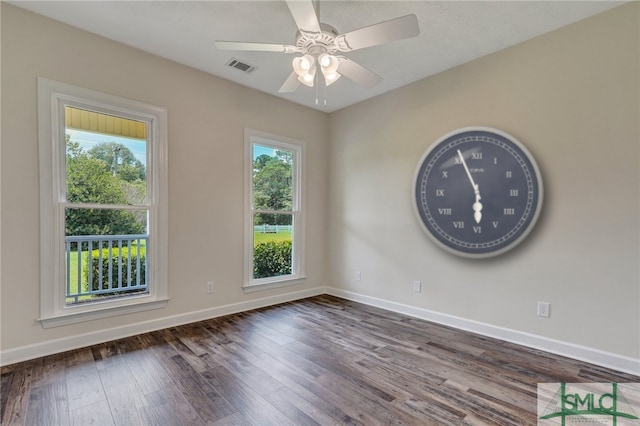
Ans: 5:56
